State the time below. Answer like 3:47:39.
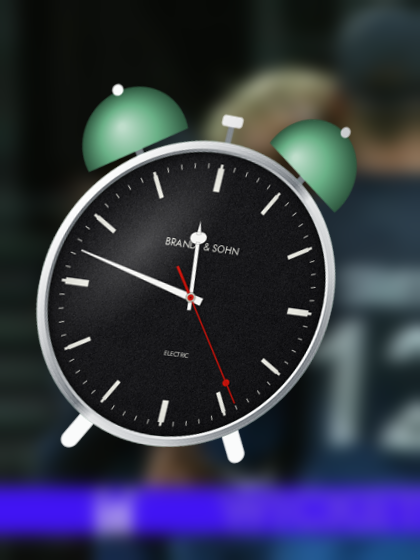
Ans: 11:47:24
